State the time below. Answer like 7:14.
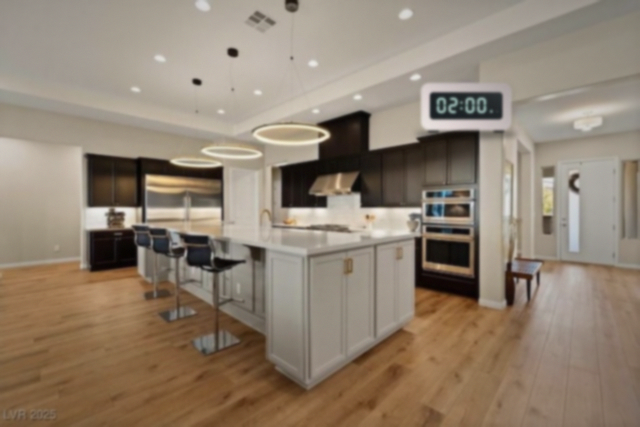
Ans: 2:00
